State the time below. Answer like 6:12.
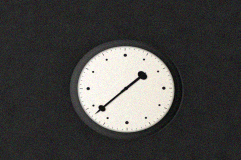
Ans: 1:38
